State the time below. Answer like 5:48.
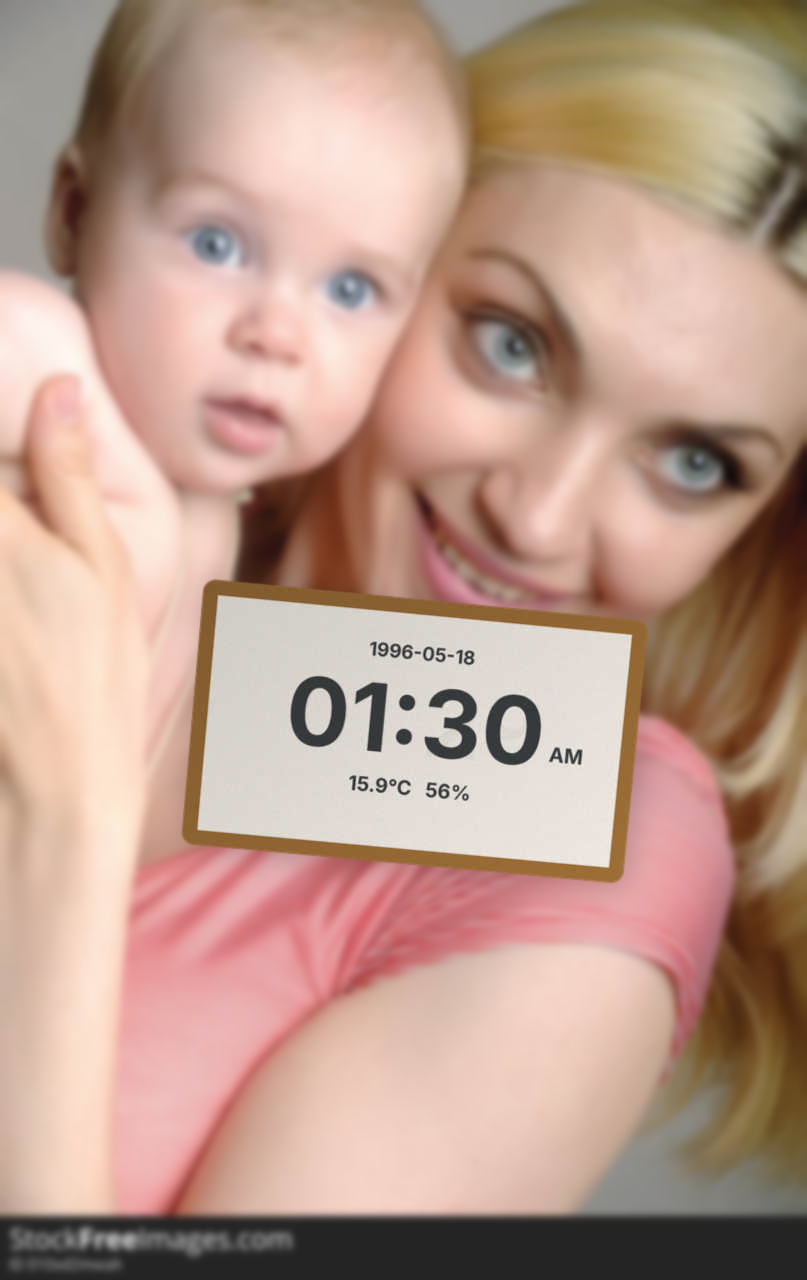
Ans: 1:30
